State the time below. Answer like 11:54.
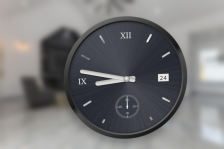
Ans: 8:47
